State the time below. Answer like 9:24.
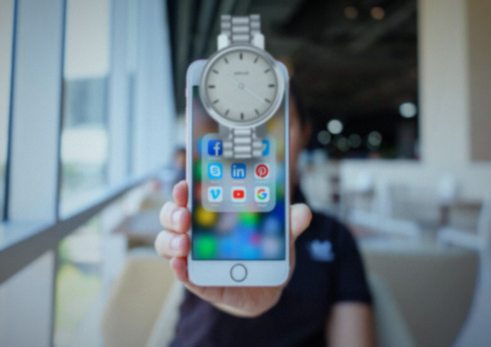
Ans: 10:21
